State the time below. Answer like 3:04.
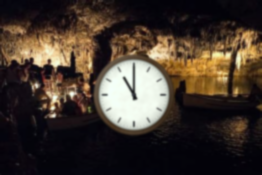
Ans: 11:00
